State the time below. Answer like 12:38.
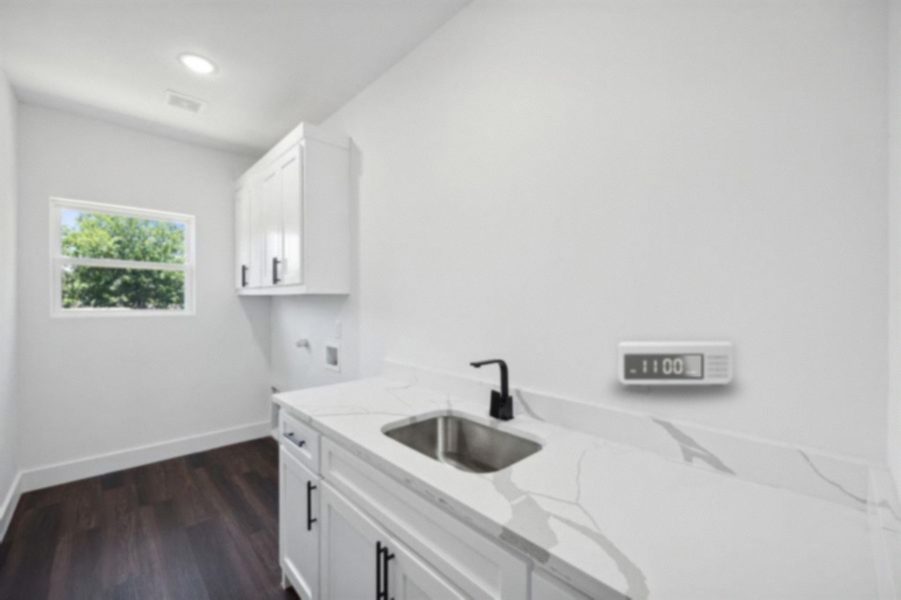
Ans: 11:00
